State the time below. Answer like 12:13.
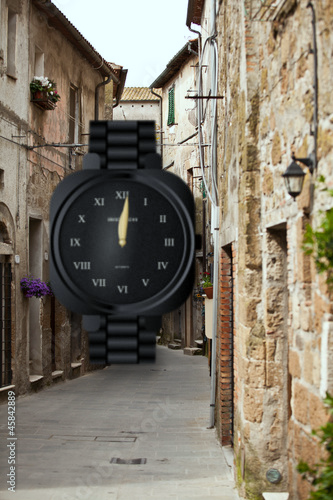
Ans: 12:01
